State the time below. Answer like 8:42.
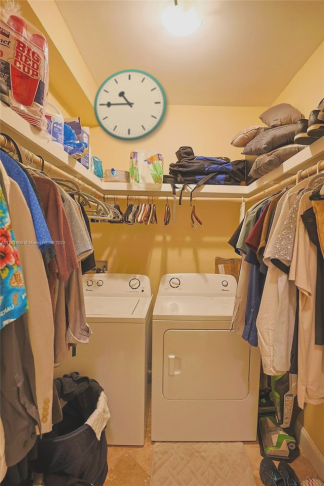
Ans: 10:45
